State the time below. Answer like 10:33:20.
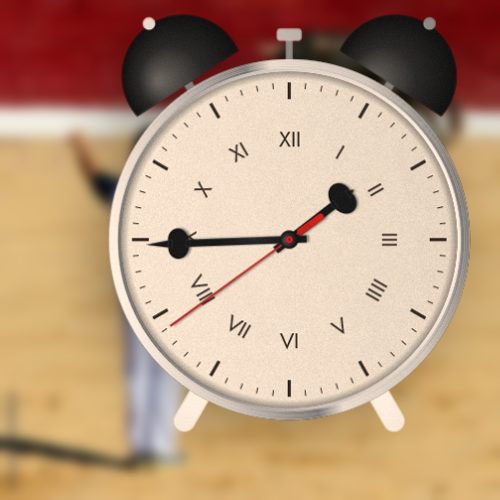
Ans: 1:44:39
